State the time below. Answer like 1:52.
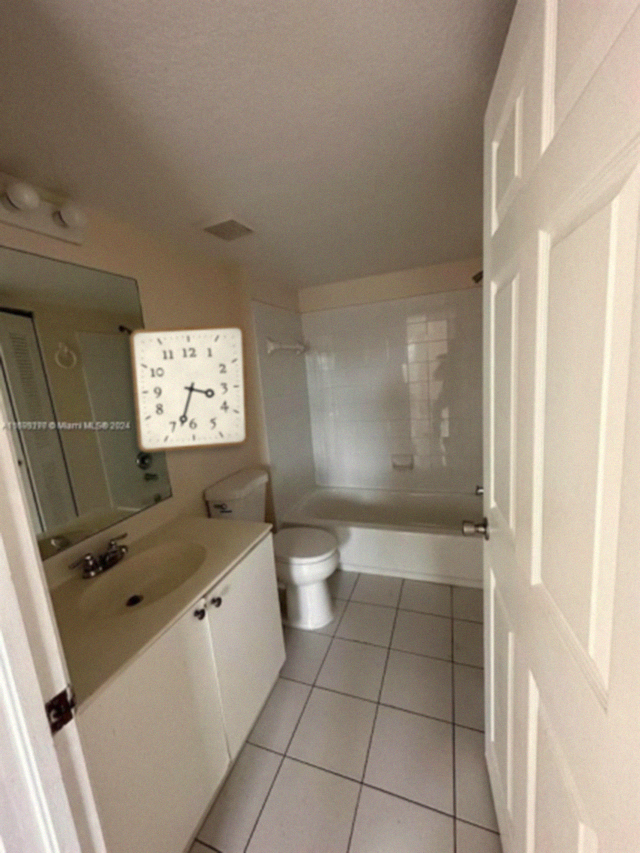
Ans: 3:33
